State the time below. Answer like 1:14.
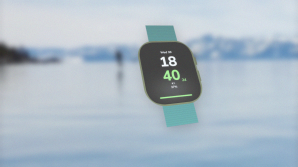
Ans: 18:40
